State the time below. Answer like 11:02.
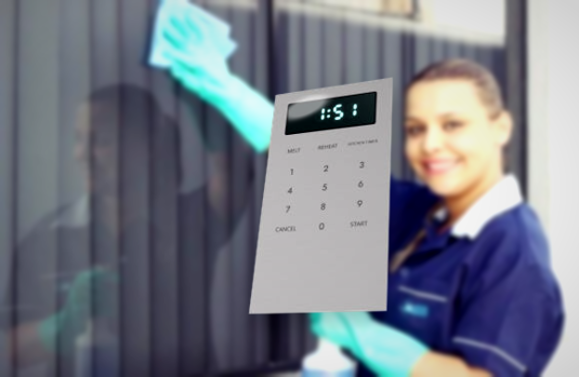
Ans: 1:51
